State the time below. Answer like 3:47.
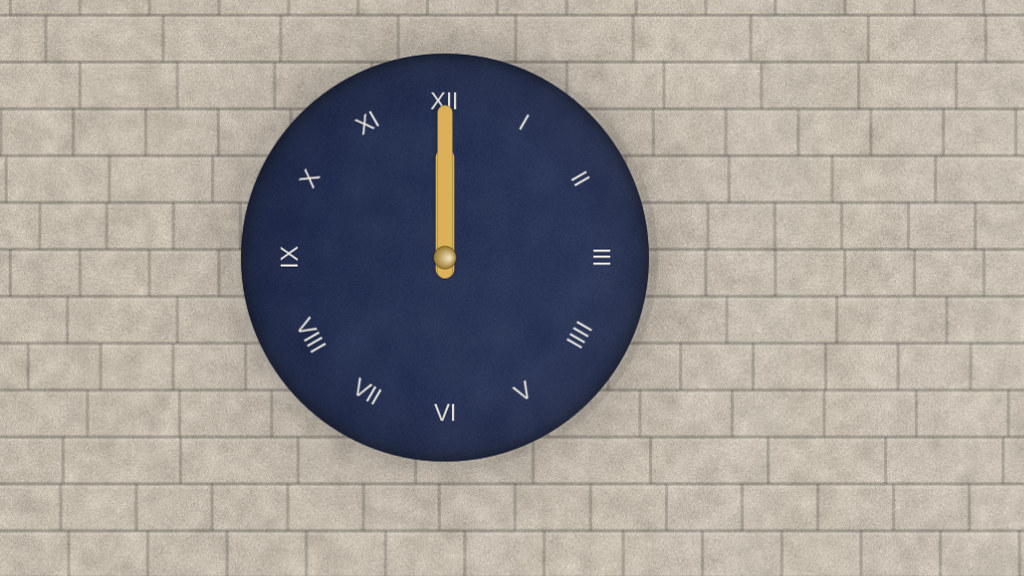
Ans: 12:00
